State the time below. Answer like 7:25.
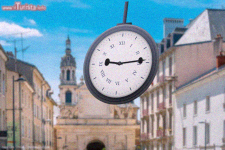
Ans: 9:14
